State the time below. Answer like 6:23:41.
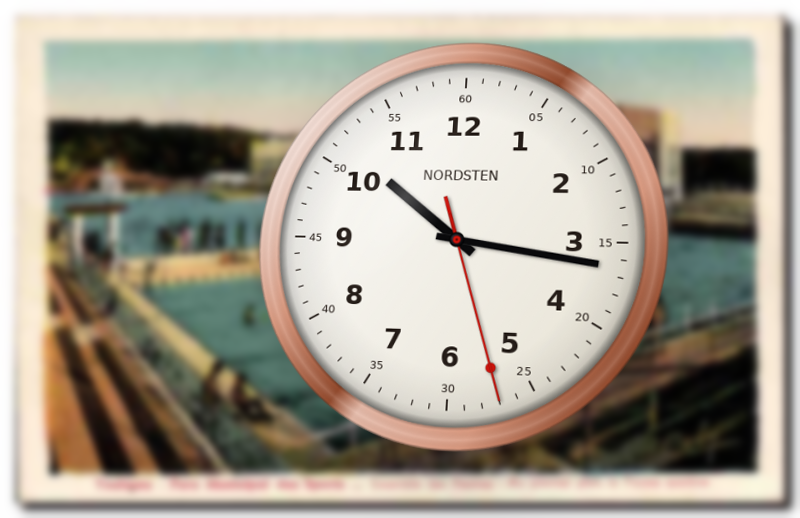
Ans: 10:16:27
